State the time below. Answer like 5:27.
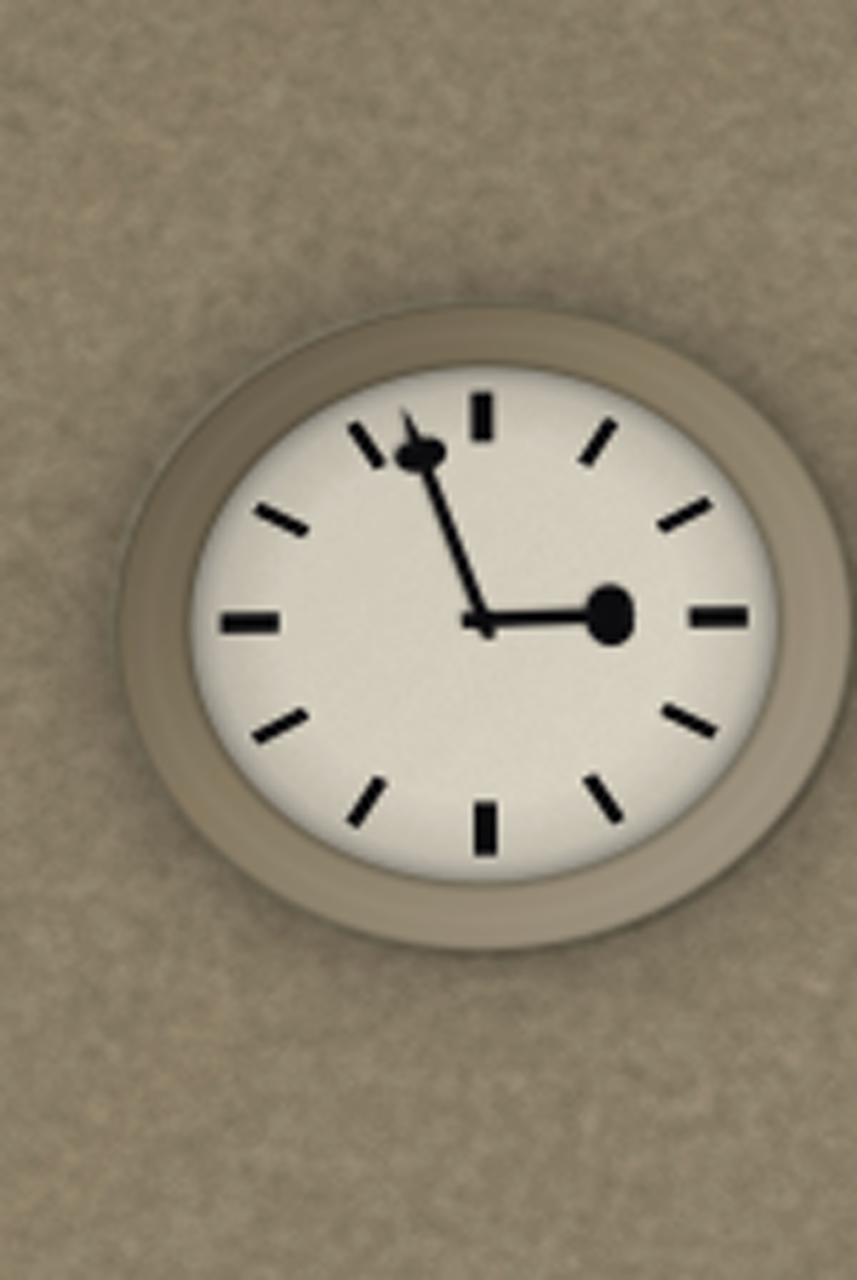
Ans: 2:57
